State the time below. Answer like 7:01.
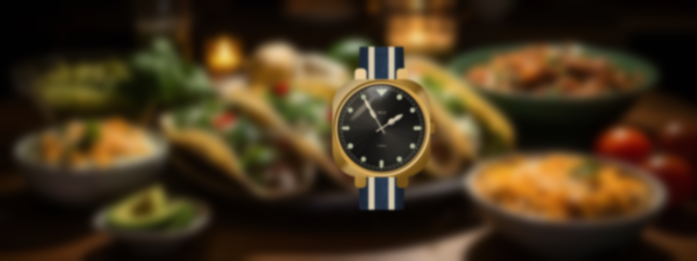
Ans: 1:55
